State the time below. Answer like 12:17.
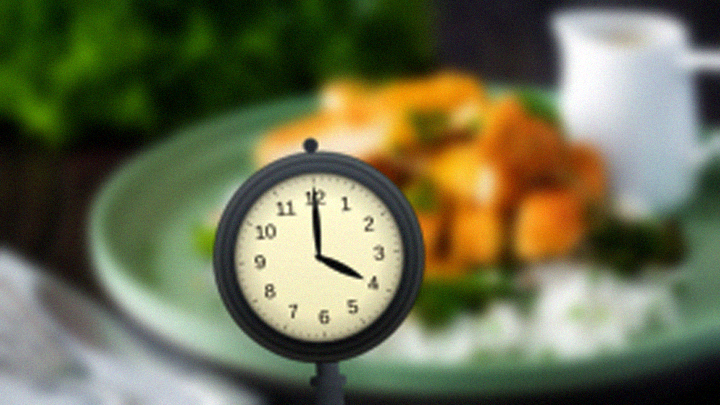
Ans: 4:00
